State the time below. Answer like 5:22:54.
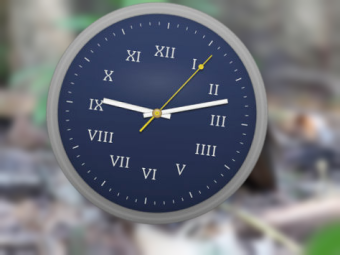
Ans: 9:12:06
